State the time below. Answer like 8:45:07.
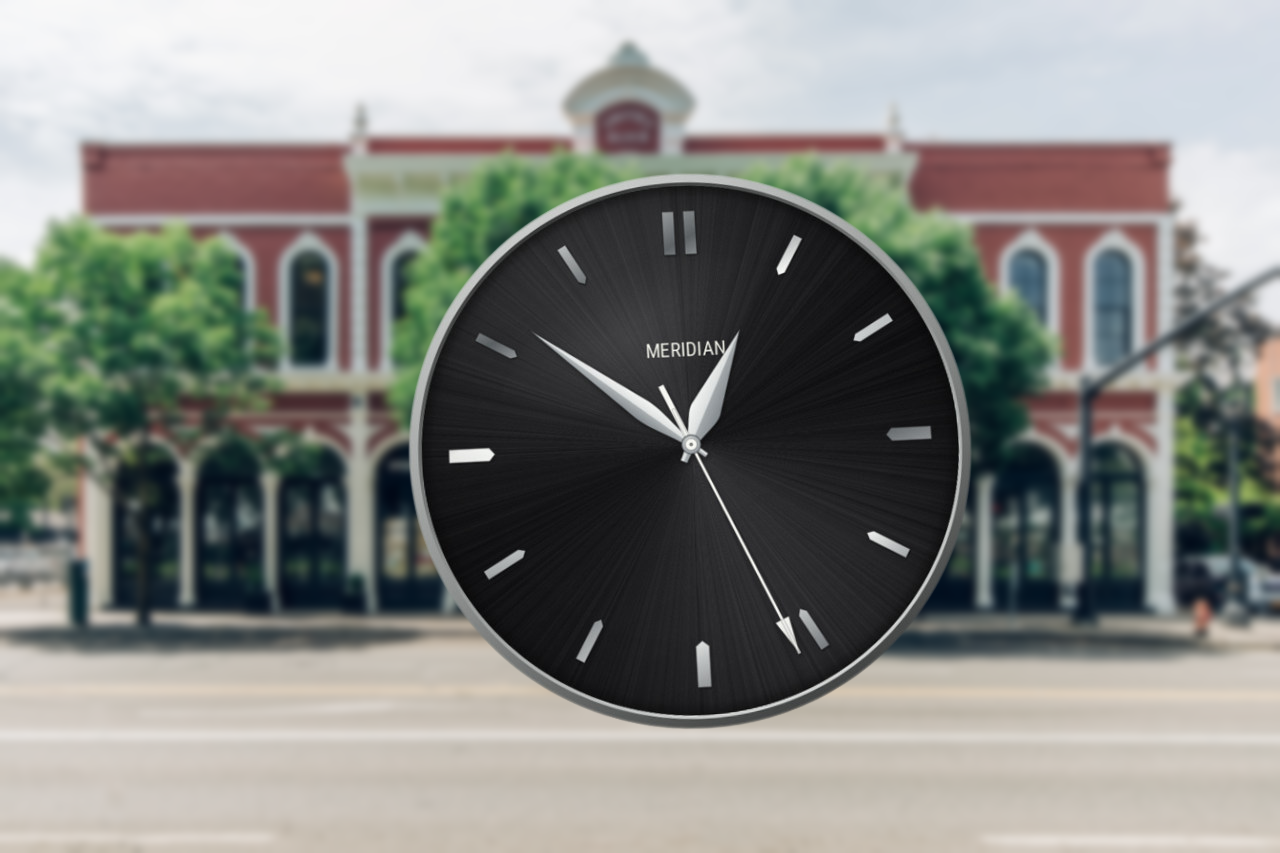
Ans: 12:51:26
